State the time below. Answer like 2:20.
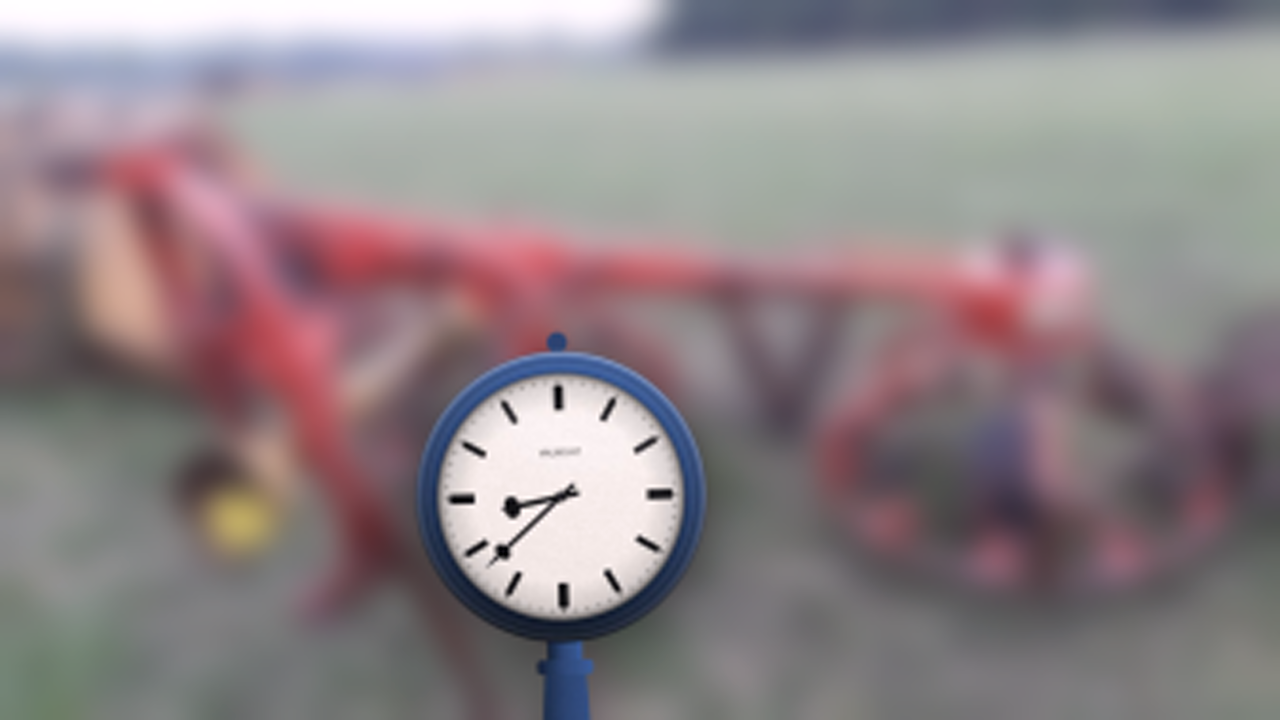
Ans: 8:38
